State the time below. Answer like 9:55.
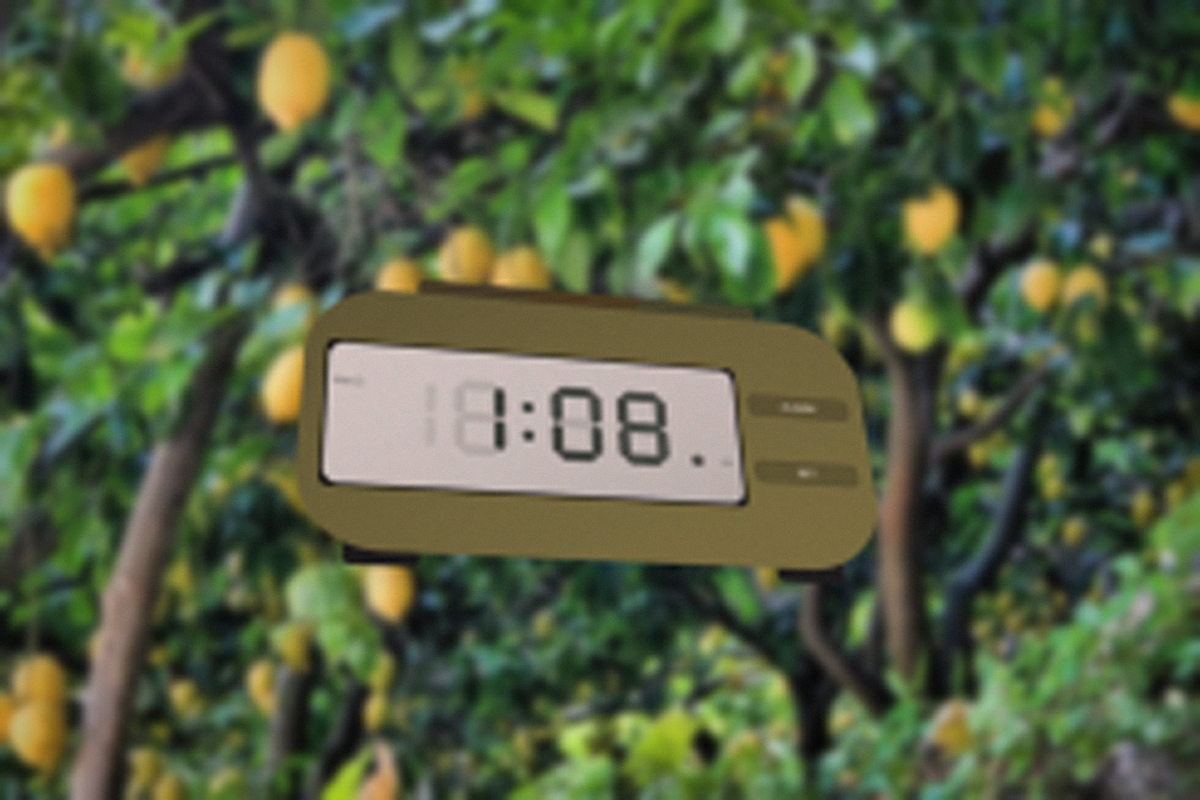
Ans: 1:08
